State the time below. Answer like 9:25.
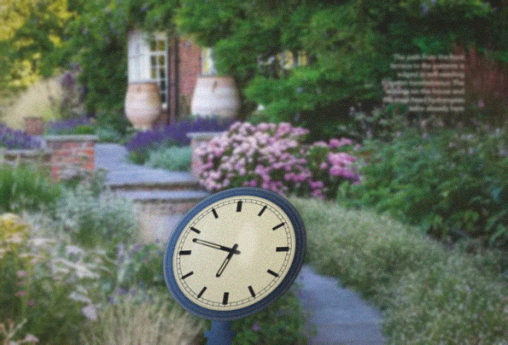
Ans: 6:48
